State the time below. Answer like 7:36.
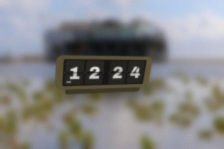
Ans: 12:24
